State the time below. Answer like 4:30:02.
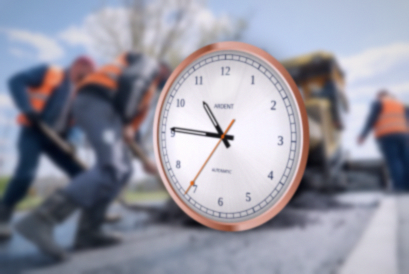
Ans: 10:45:36
